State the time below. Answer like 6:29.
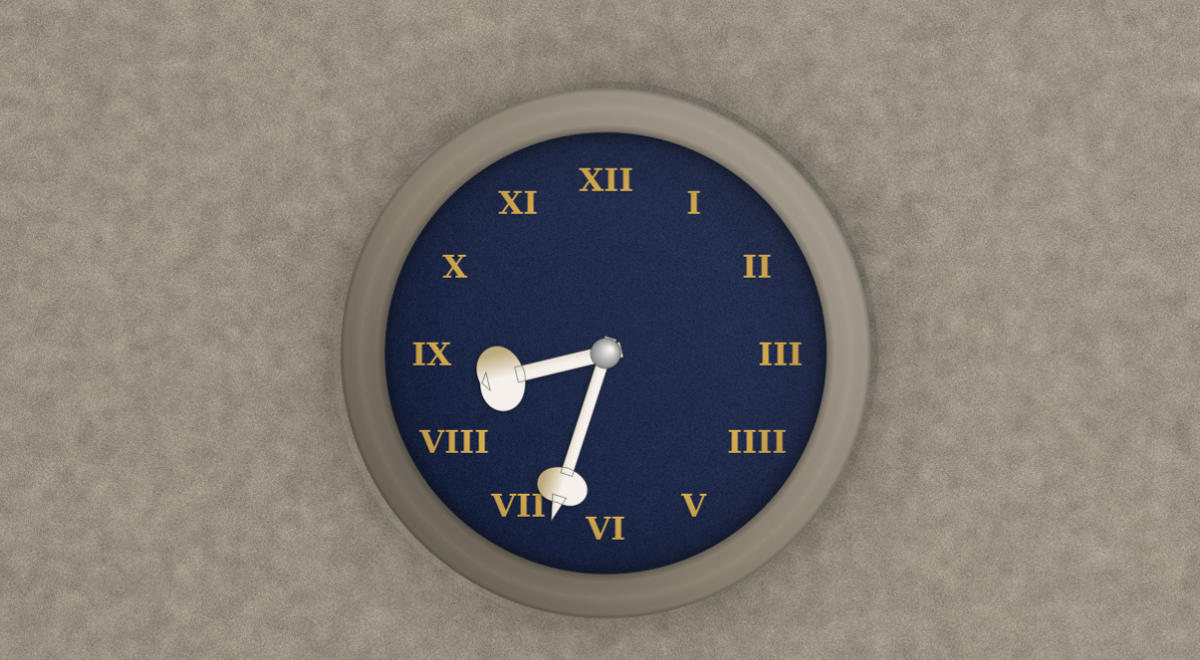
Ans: 8:33
